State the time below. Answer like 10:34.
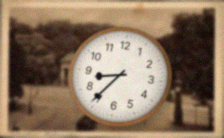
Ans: 8:36
